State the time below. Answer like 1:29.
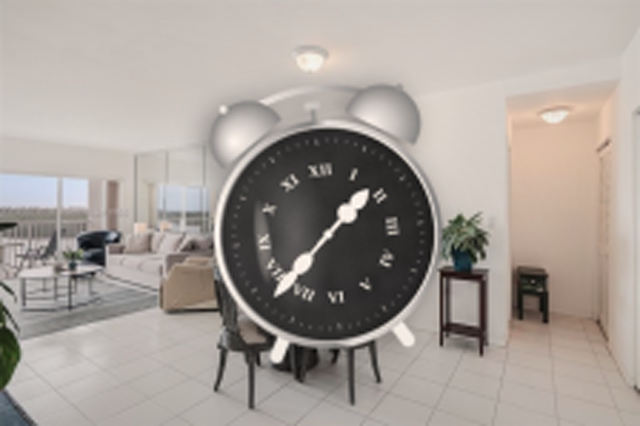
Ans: 1:38
